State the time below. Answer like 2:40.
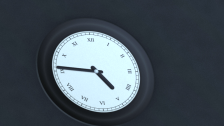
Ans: 4:46
